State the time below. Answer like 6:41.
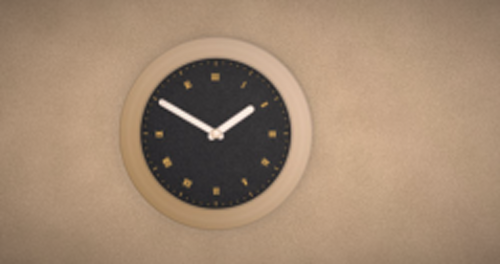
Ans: 1:50
